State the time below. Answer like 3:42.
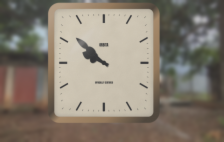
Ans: 9:52
